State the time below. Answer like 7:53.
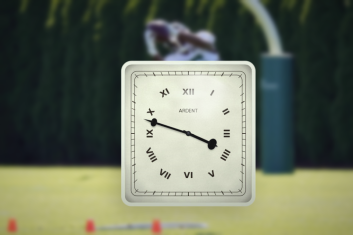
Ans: 3:48
